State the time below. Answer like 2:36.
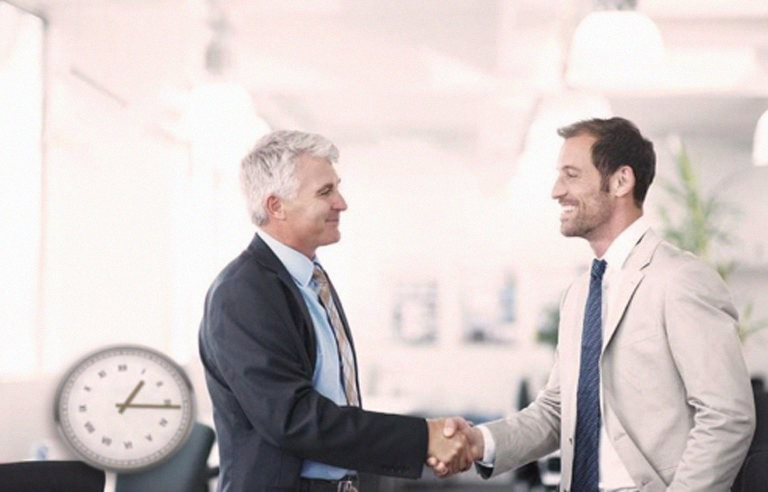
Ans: 1:16
